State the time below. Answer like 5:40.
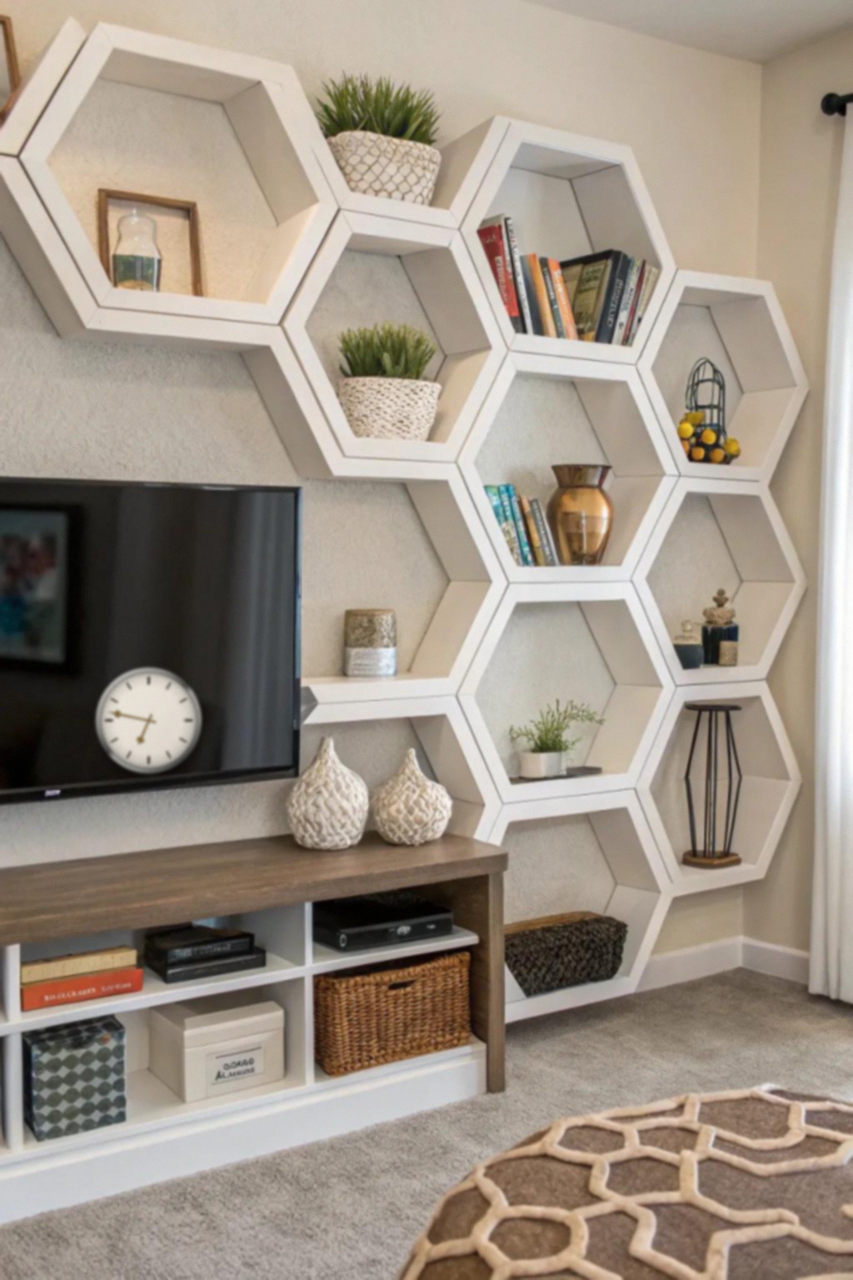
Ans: 6:47
